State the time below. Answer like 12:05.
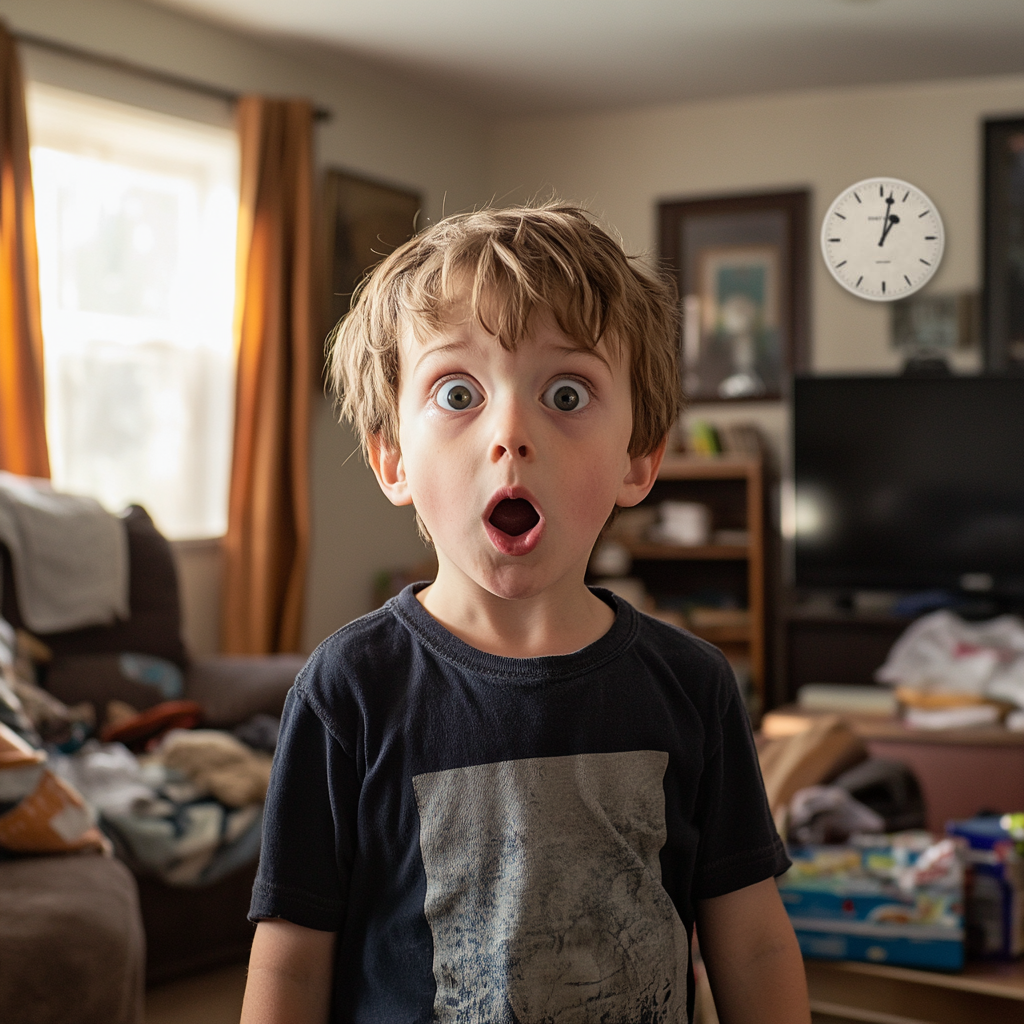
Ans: 1:02
